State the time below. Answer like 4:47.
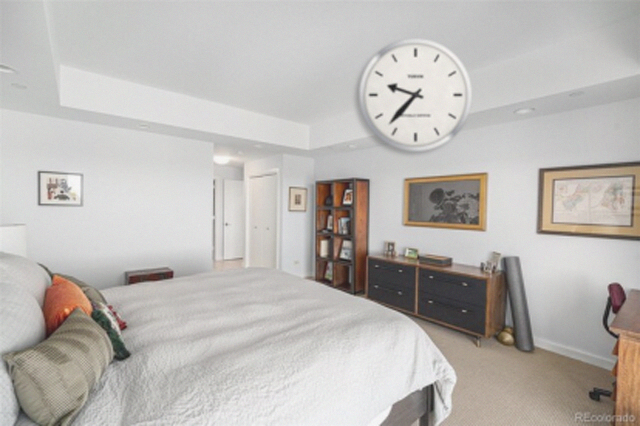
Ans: 9:37
